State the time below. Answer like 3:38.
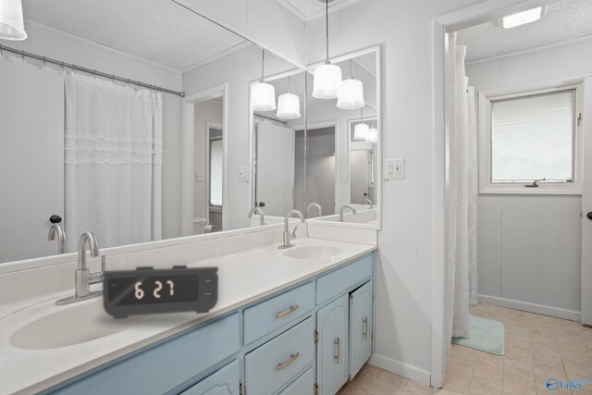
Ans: 6:27
